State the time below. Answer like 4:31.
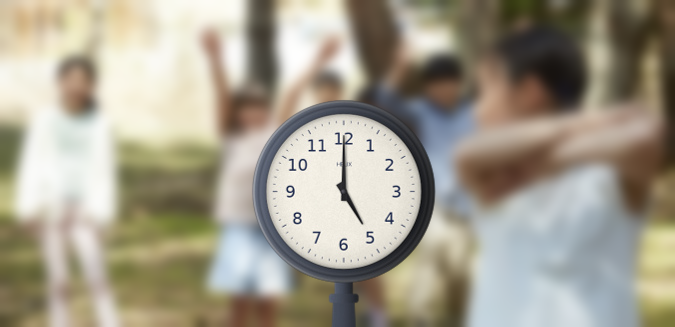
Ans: 5:00
